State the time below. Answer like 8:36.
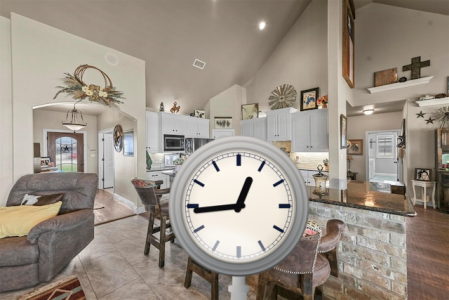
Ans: 12:44
